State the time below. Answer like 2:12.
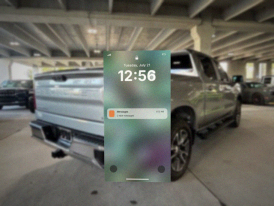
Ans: 12:56
